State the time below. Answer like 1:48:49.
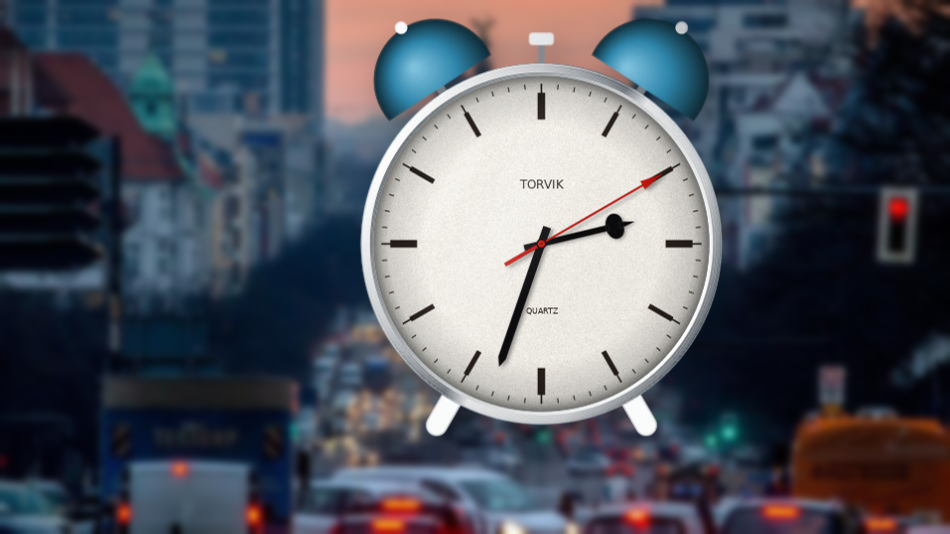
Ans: 2:33:10
